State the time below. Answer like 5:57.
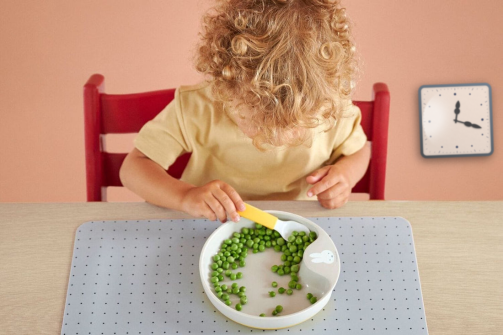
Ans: 12:18
